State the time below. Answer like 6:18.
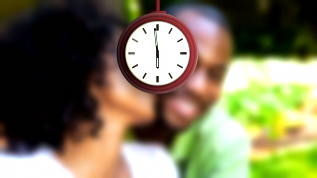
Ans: 5:59
